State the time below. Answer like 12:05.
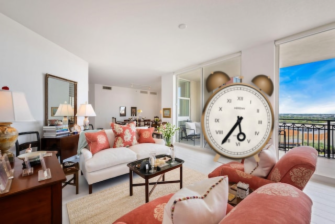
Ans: 5:36
